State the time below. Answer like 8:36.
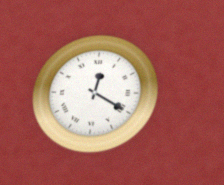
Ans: 12:20
